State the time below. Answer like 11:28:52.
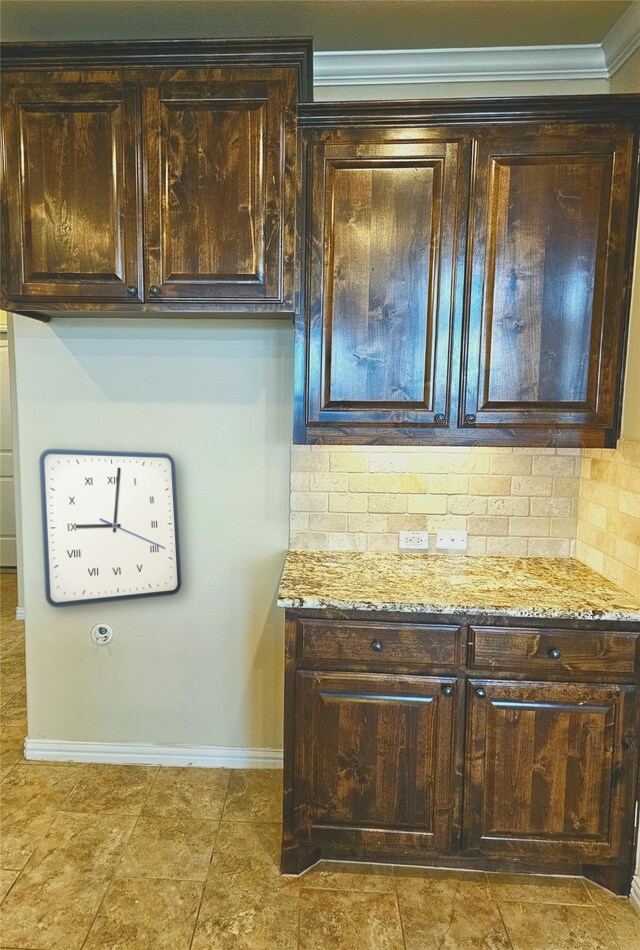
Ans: 9:01:19
